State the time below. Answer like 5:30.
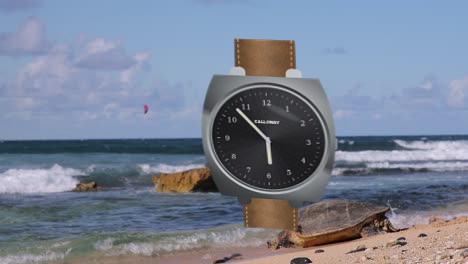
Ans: 5:53
